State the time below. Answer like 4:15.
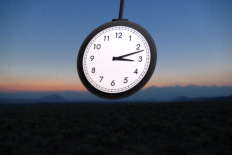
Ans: 3:12
